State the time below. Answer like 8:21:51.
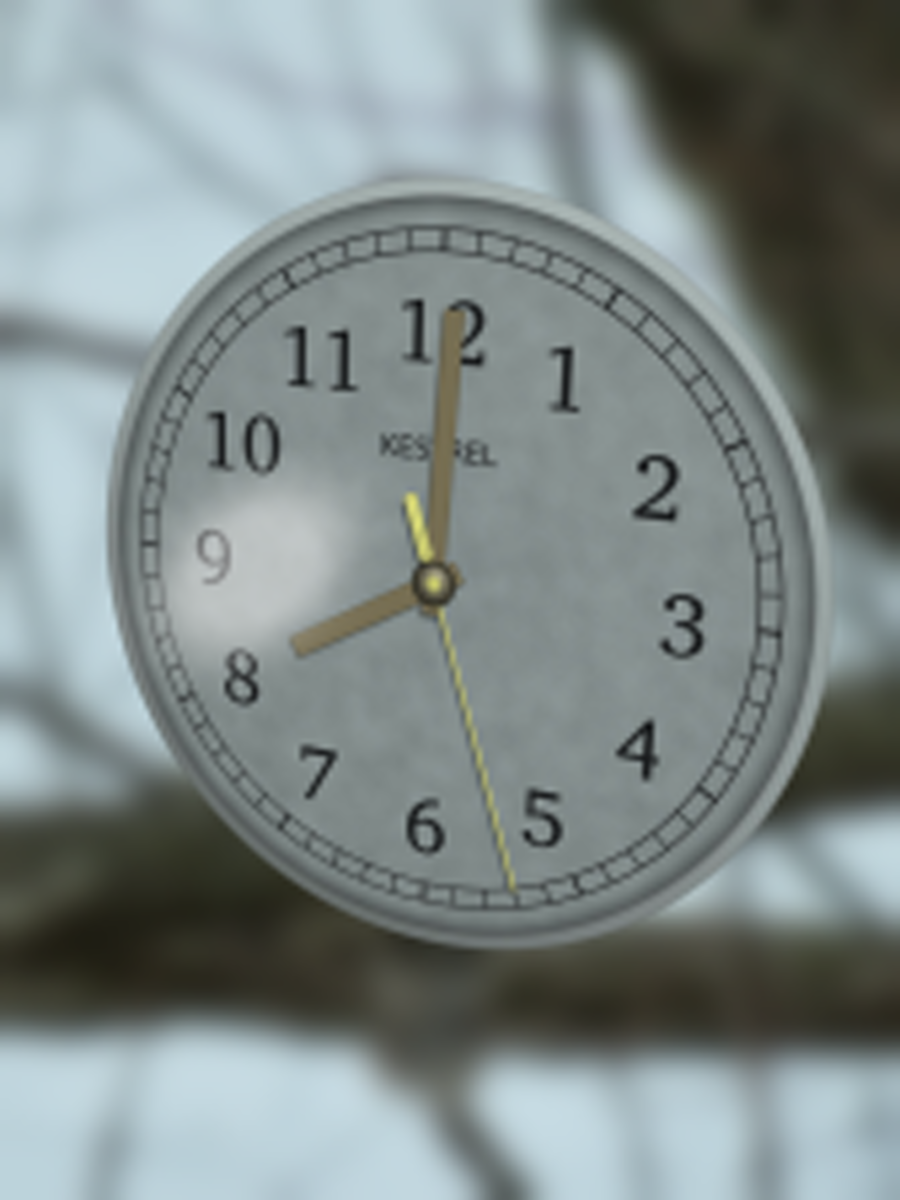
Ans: 8:00:27
